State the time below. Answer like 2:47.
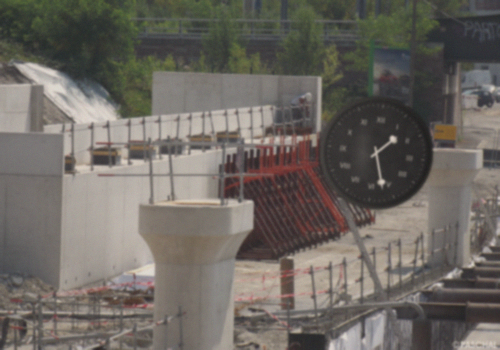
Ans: 1:27
